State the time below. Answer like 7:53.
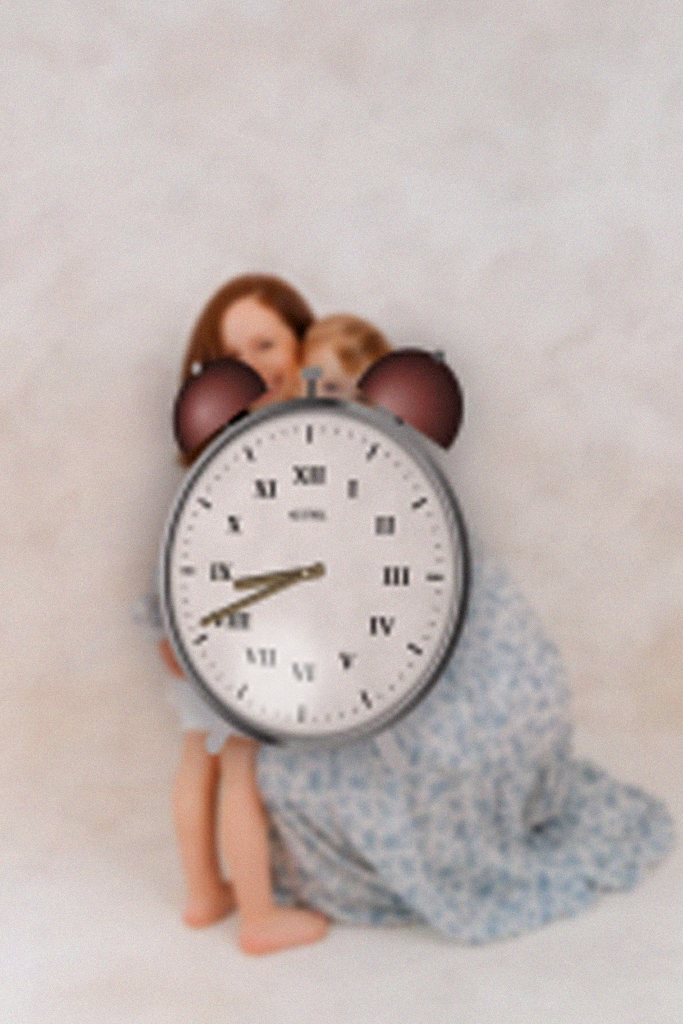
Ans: 8:41
